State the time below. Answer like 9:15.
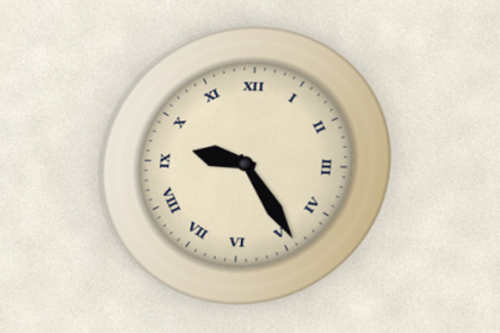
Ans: 9:24
